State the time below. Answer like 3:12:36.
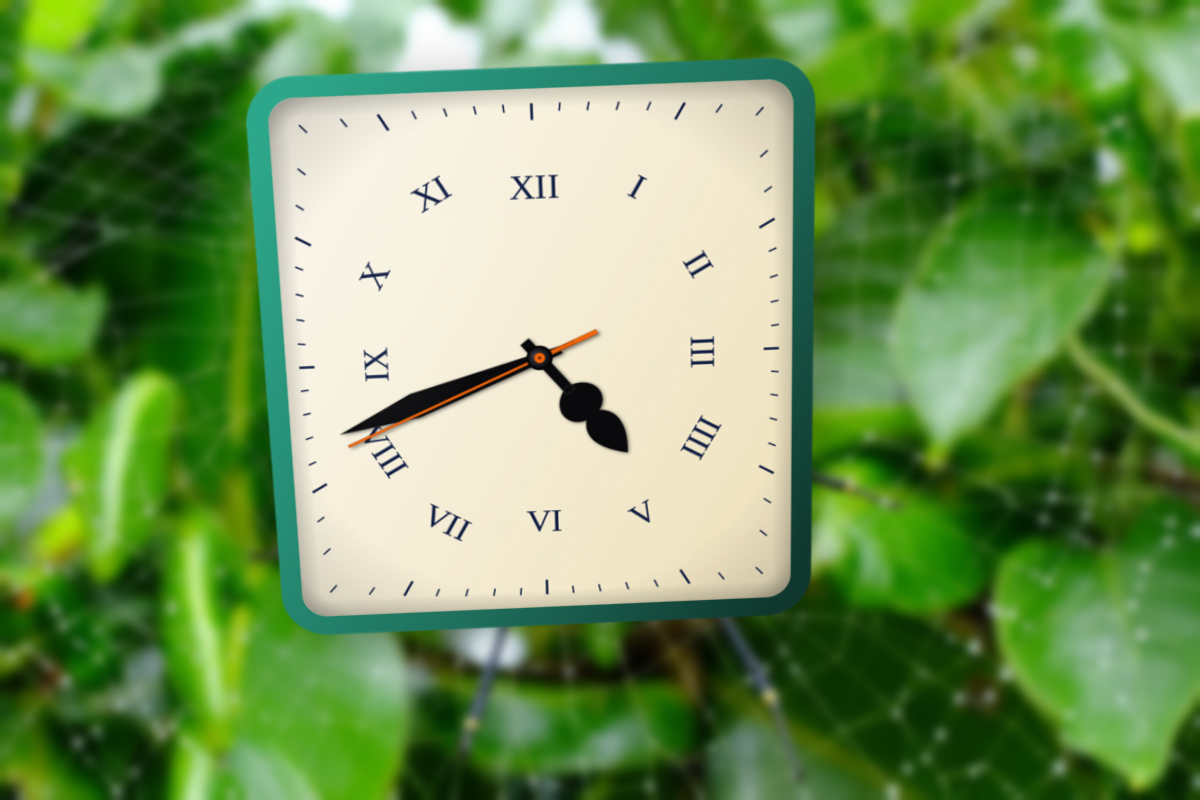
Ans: 4:41:41
